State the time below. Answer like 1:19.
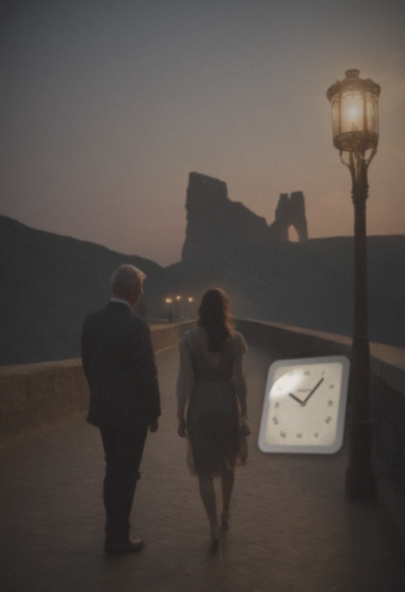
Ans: 10:06
